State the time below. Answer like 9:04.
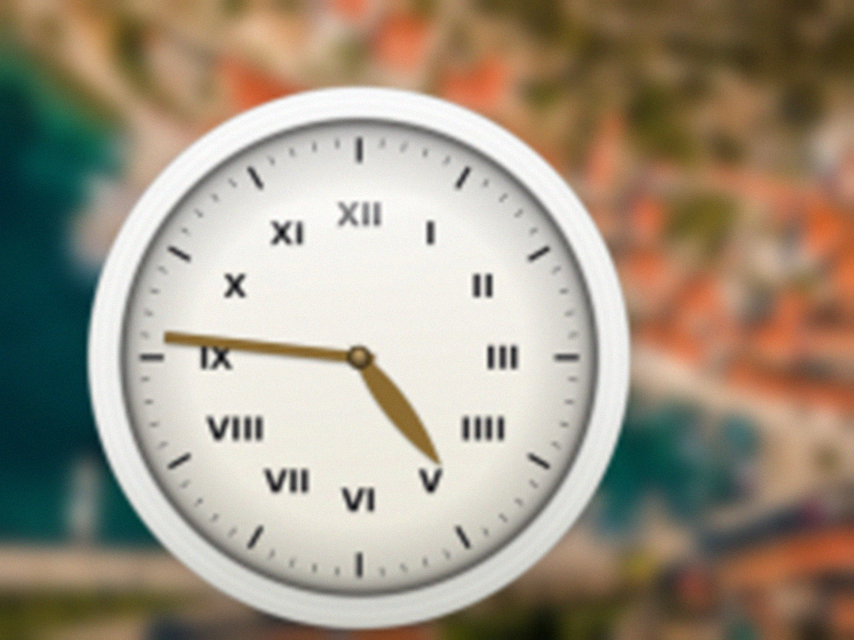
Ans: 4:46
